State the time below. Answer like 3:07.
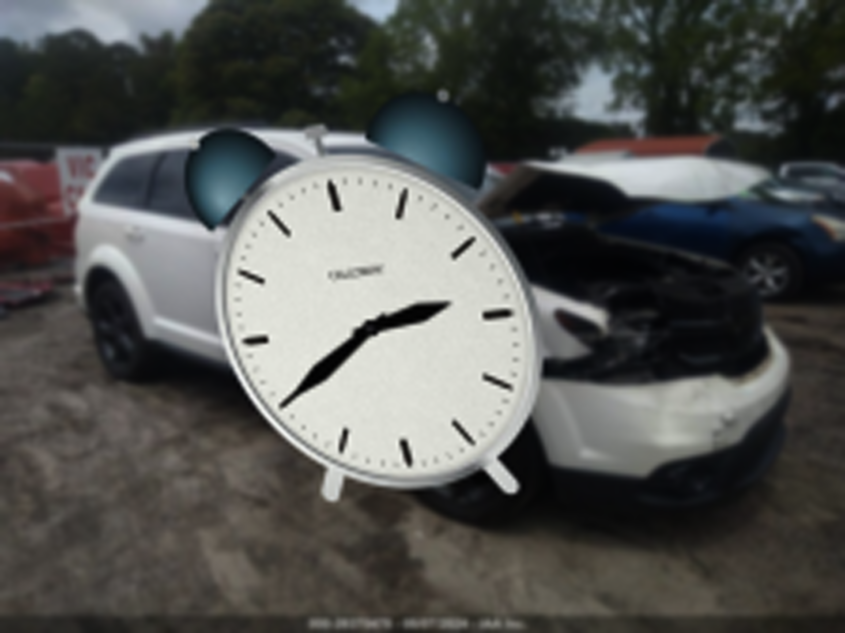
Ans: 2:40
